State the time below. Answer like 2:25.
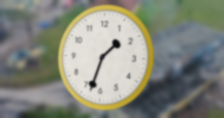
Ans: 1:33
